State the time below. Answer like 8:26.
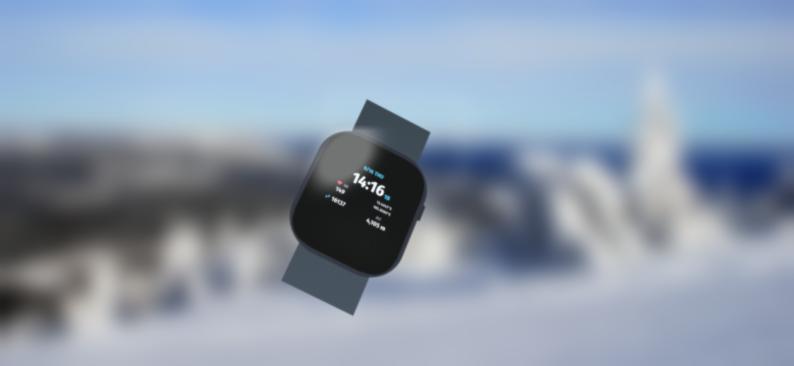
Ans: 14:16
